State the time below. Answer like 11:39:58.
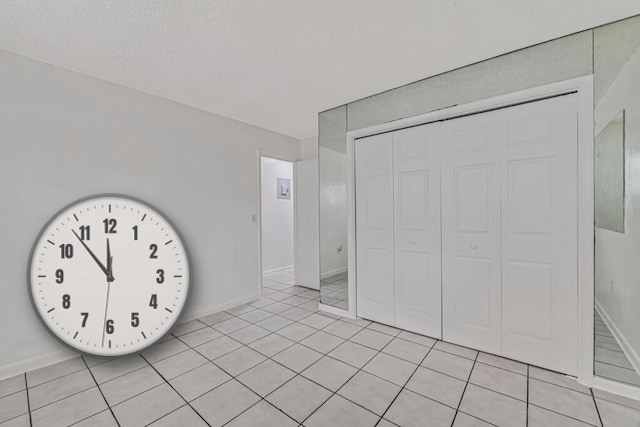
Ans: 11:53:31
